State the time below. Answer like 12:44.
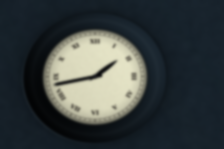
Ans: 1:43
